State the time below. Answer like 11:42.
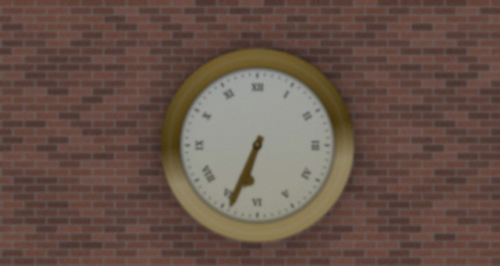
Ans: 6:34
